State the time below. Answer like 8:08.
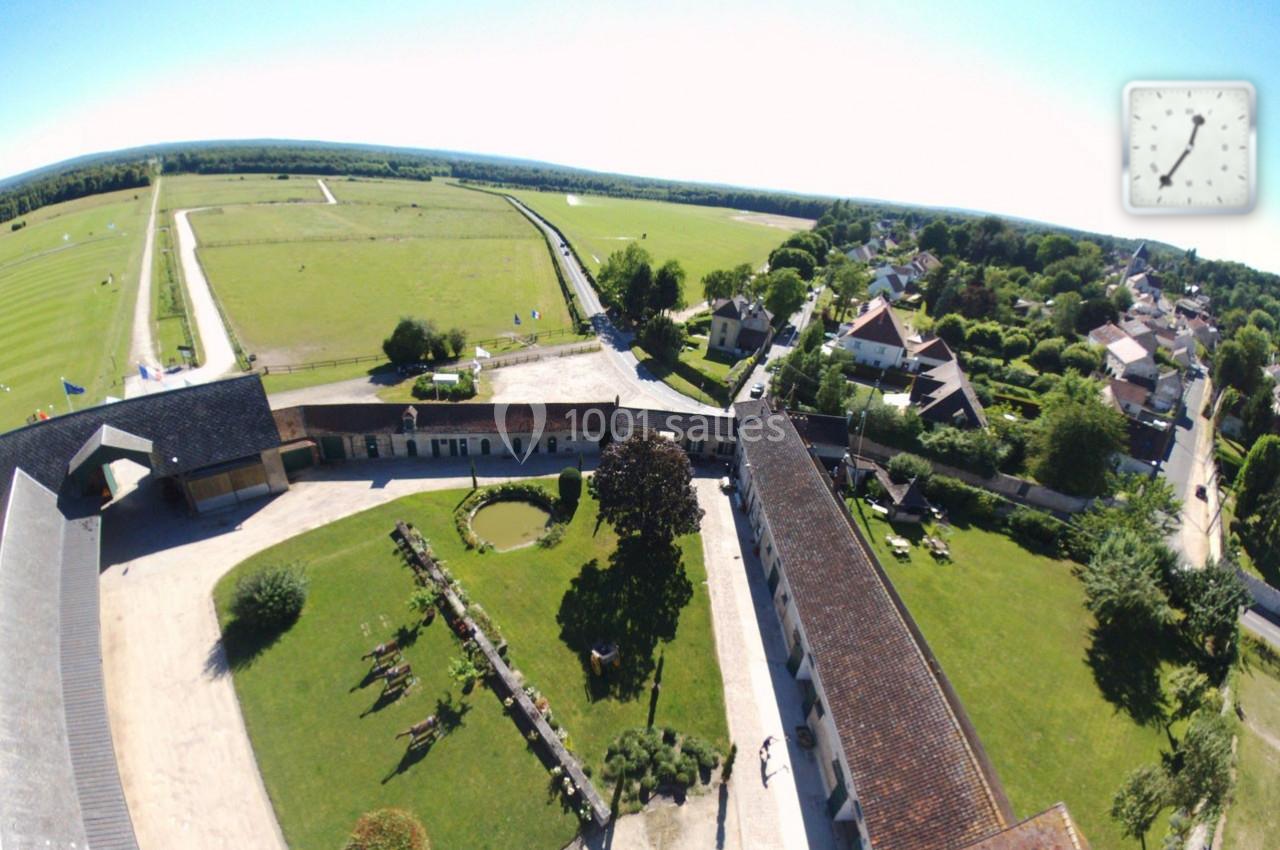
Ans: 12:36
